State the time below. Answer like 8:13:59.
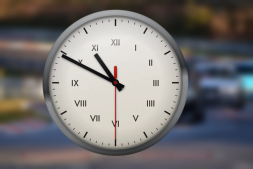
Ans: 10:49:30
